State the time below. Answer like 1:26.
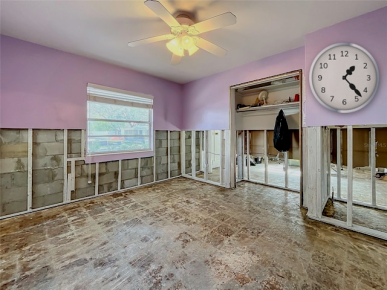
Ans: 1:23
